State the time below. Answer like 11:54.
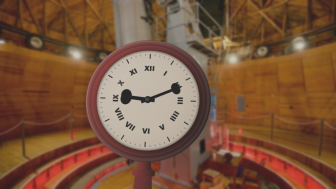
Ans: 9:11
